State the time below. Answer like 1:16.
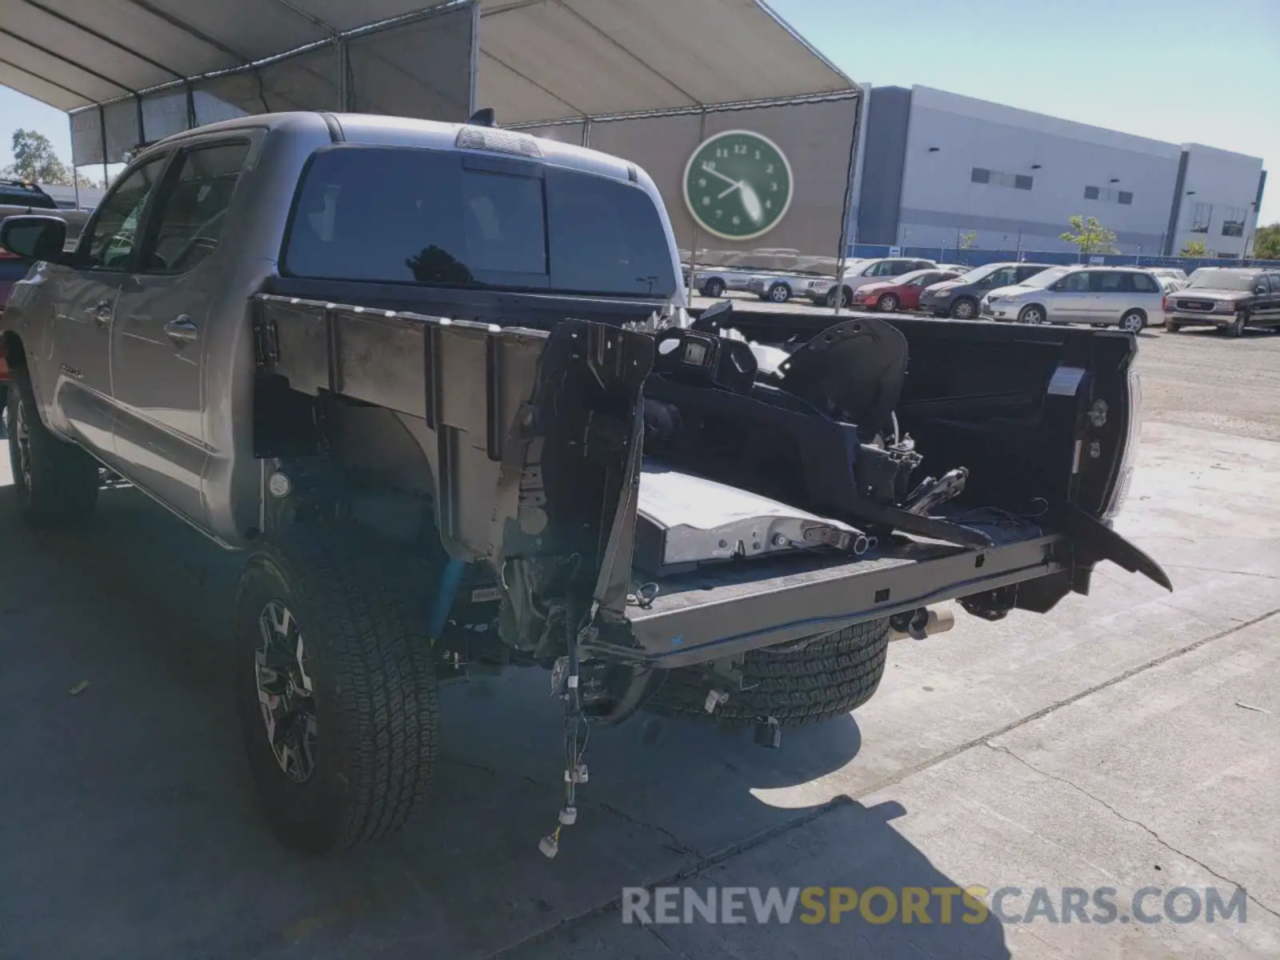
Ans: 7:49
